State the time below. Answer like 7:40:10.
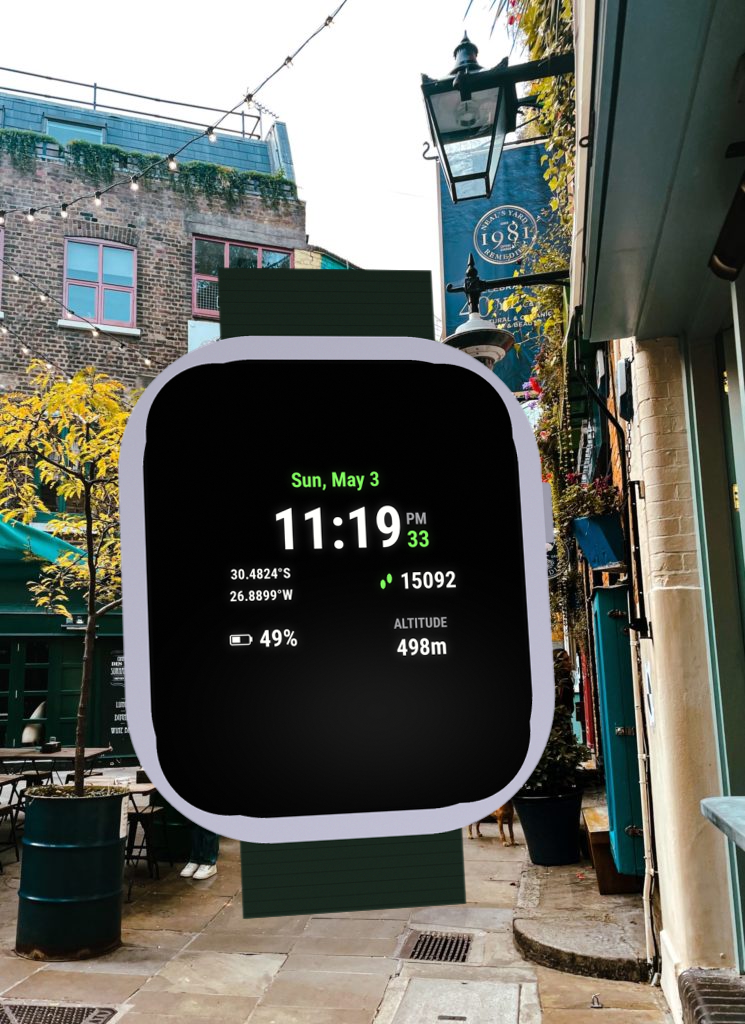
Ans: 11:19:33
